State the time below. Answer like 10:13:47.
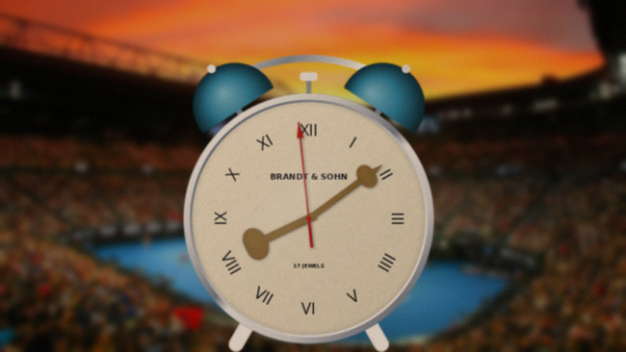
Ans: 8:08:59
